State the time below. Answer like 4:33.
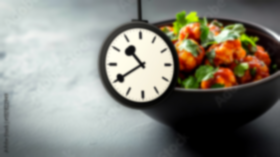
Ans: 10:40
